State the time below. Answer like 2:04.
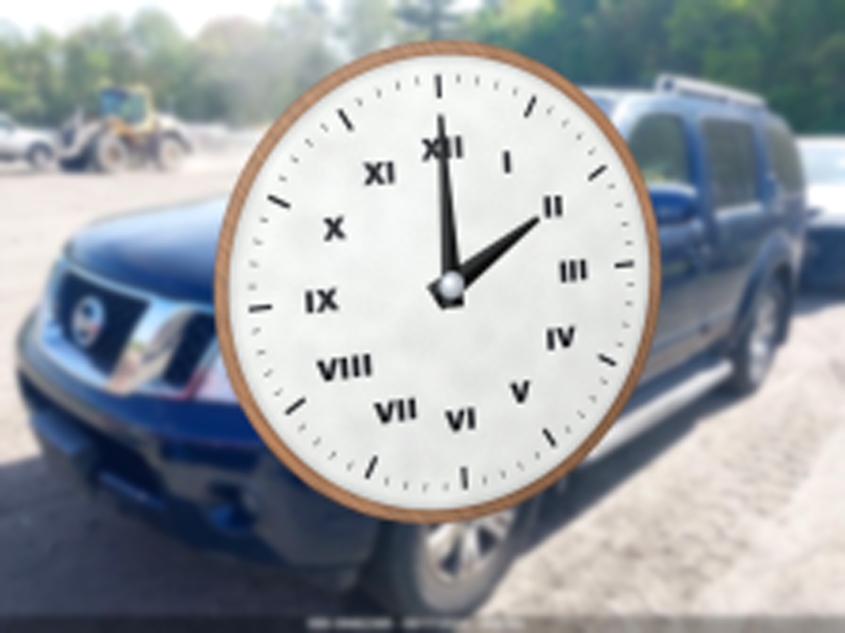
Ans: 2:00
